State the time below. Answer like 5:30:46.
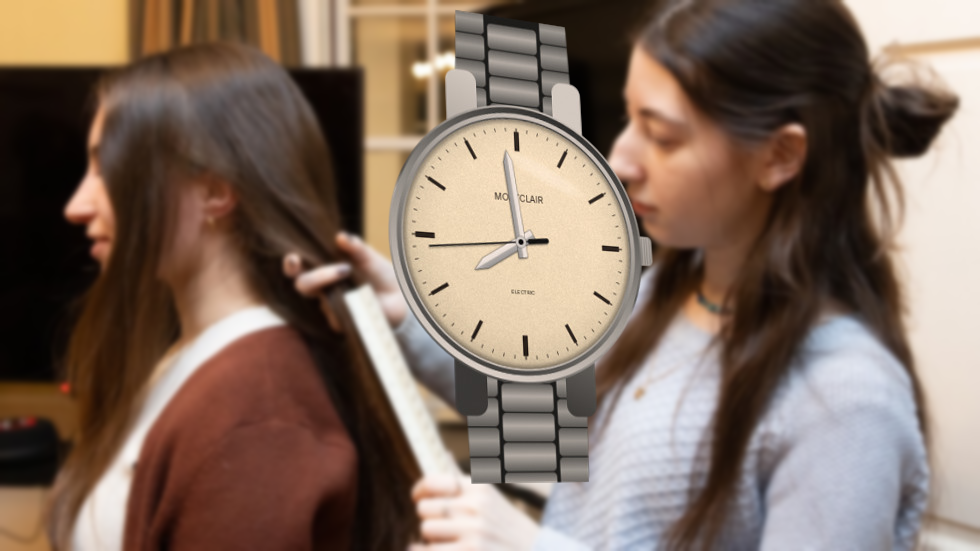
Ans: 7:58:44
